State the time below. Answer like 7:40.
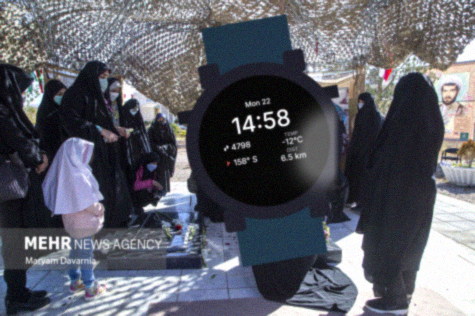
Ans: 14:58
